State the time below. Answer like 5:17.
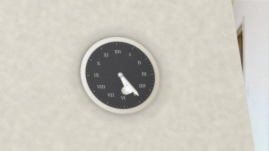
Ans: 5:24
